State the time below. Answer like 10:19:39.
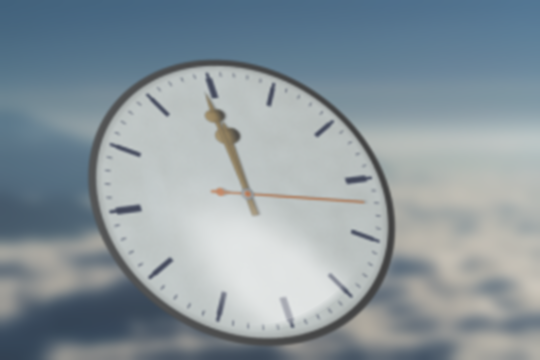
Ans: 11:59:17
